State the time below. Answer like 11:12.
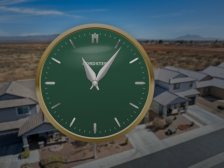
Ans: 11:06
